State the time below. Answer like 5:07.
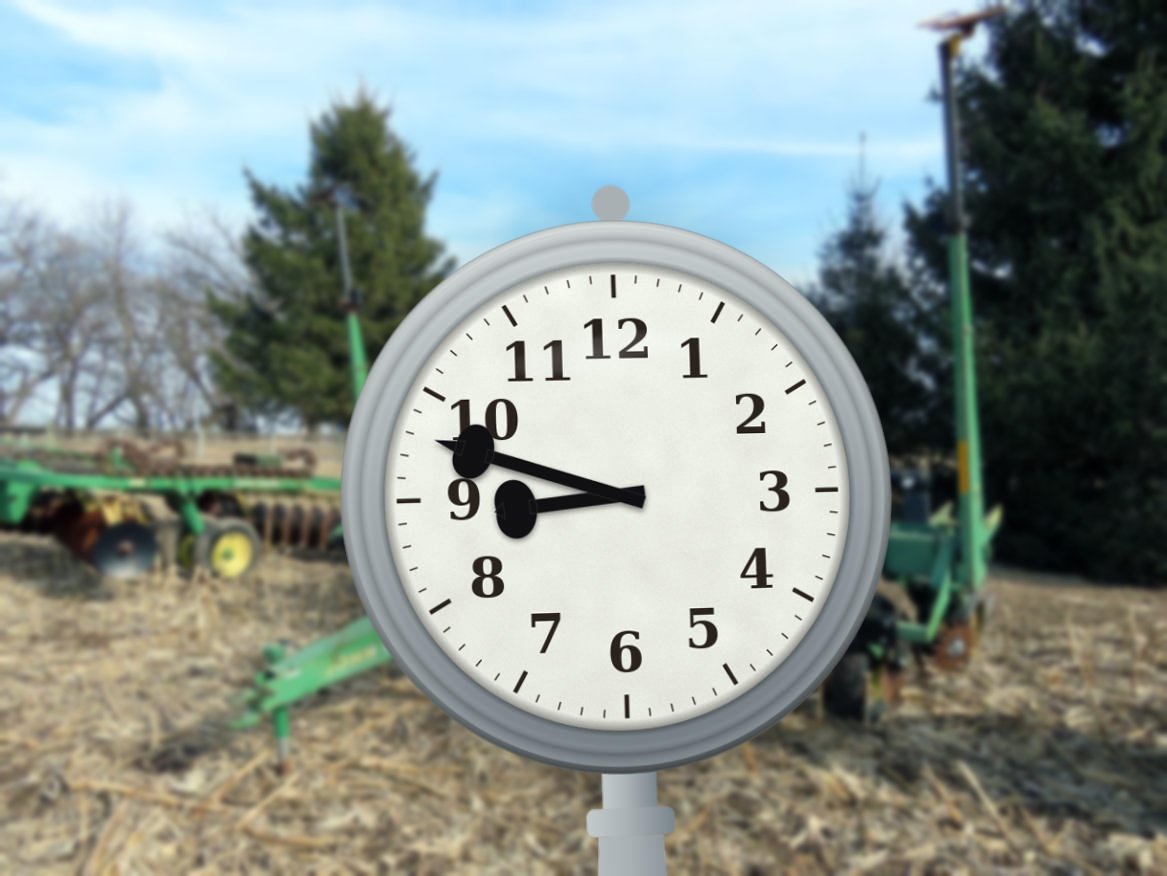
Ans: 8:48
